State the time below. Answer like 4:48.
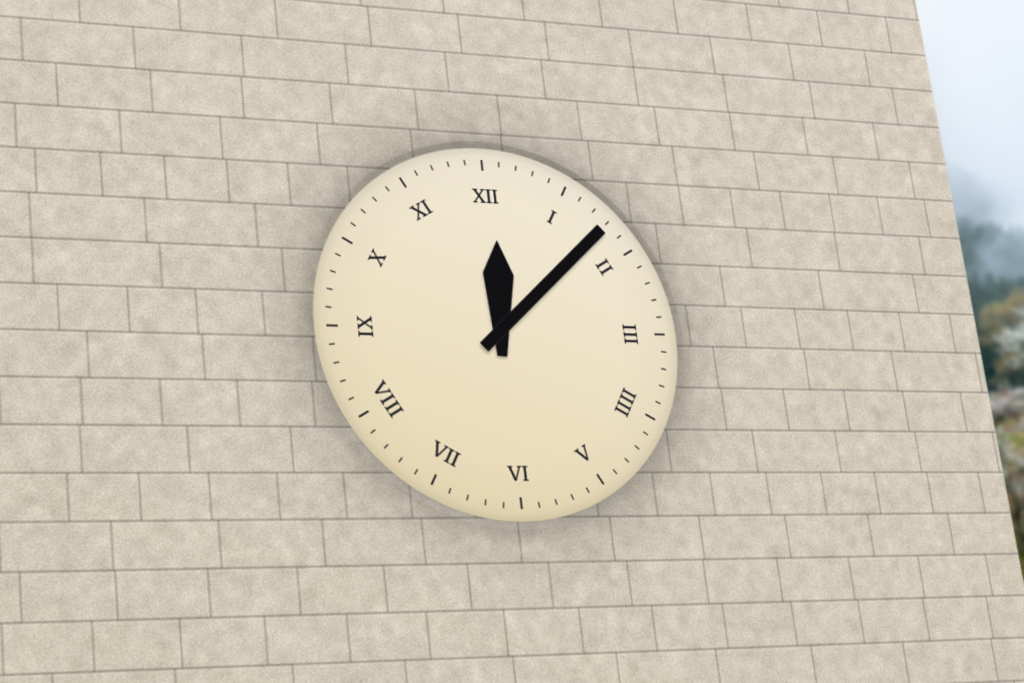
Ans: 12:08
